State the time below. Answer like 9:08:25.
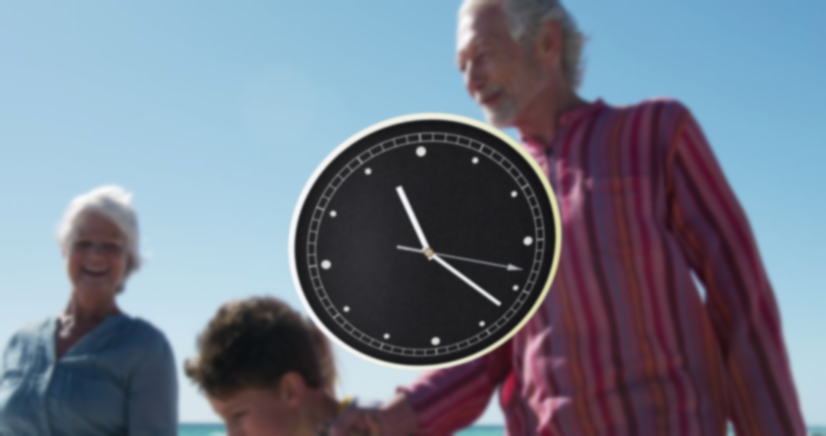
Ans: 11:22:18
